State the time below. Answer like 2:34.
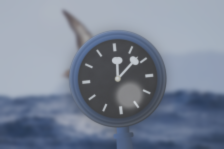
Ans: 12:08
